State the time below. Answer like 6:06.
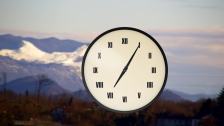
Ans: 7:05
